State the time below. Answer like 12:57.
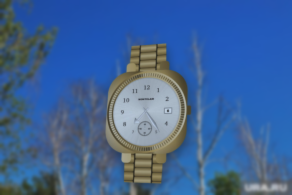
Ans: 7:24
